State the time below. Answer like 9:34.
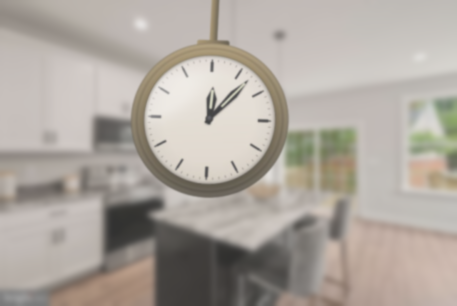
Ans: 12:07
